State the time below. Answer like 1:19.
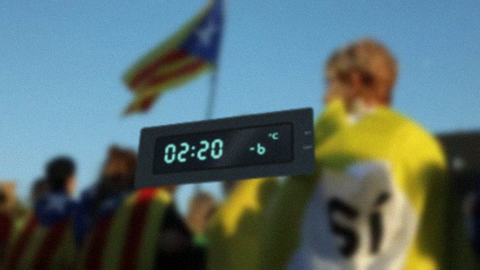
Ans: 2:20
